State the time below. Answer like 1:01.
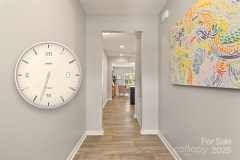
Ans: 6:33
